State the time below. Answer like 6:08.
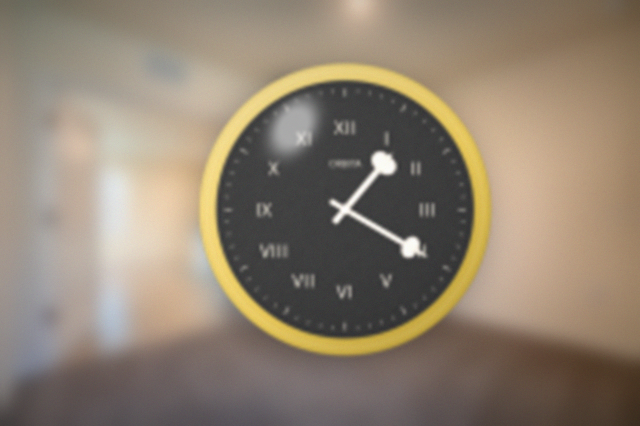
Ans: 1:20
